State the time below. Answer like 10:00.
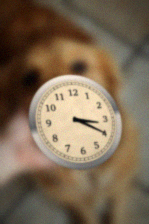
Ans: 3:20
